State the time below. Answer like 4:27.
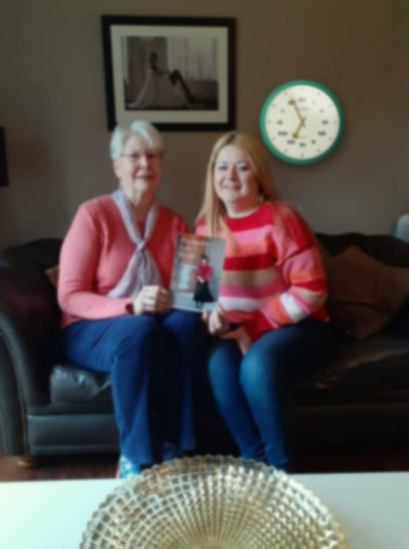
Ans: 6:56
